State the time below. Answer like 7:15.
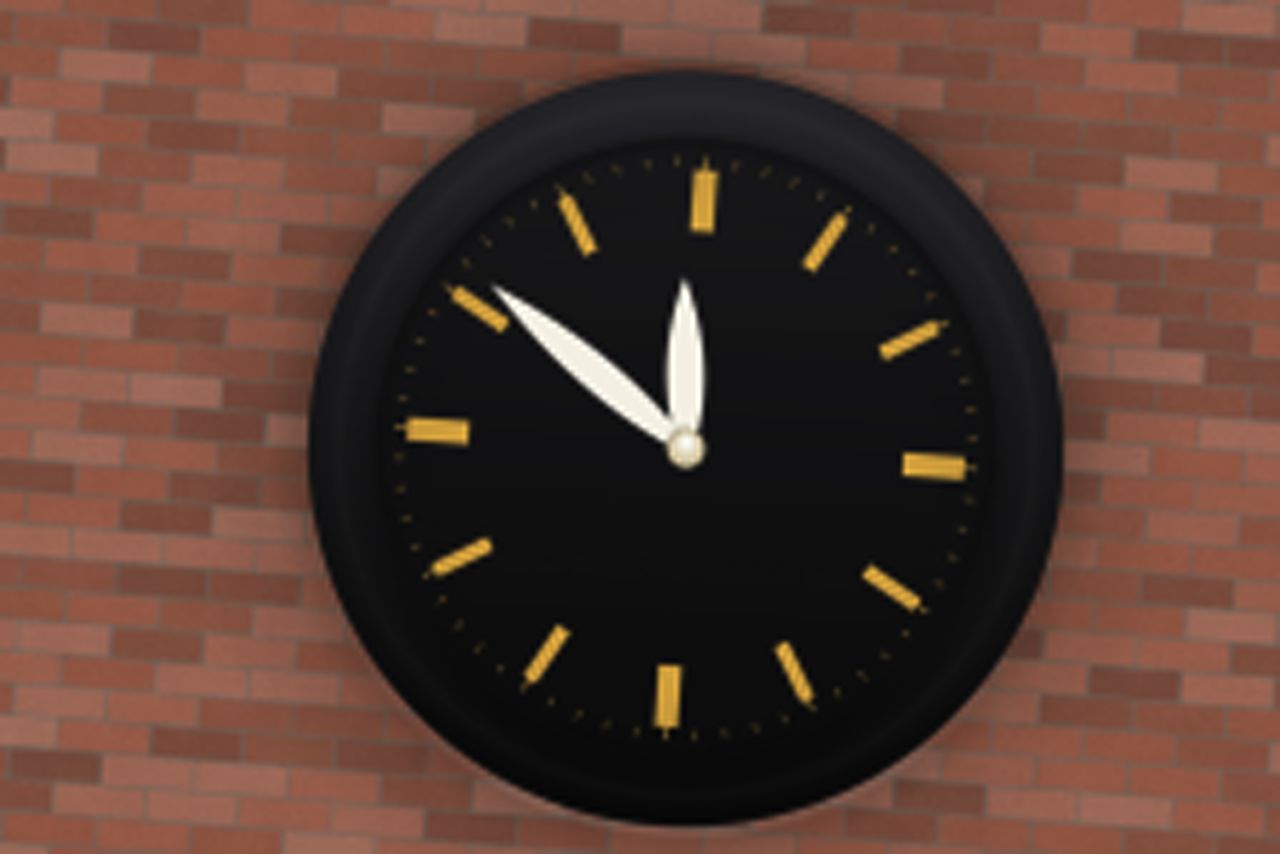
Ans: 11:51
